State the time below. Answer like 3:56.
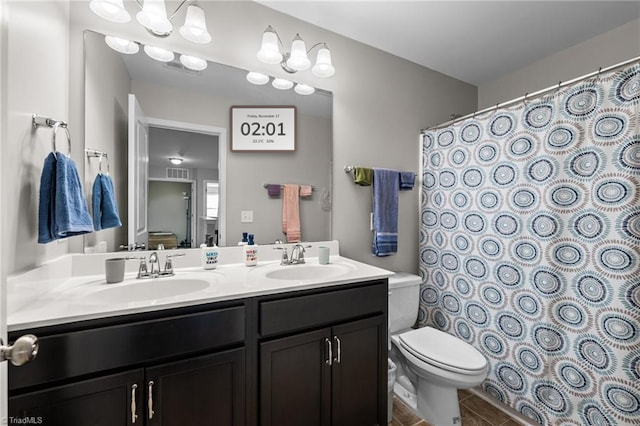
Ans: 2:01
